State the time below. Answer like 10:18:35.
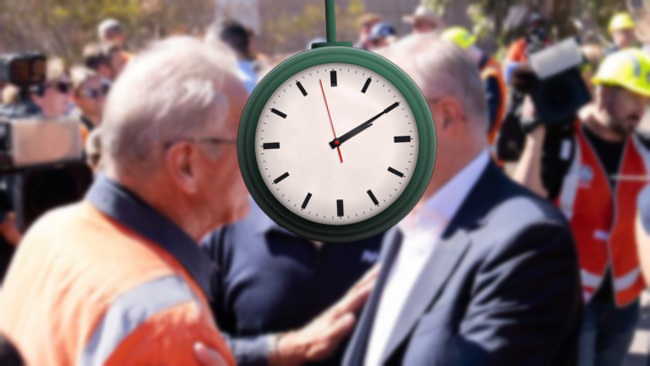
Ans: 2:09:58
